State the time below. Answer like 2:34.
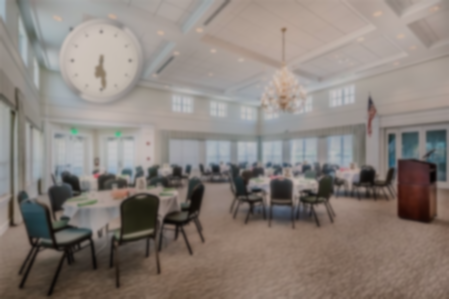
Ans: 6:29
